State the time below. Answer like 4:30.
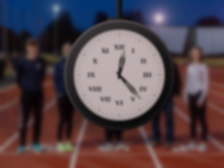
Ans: 12:23
